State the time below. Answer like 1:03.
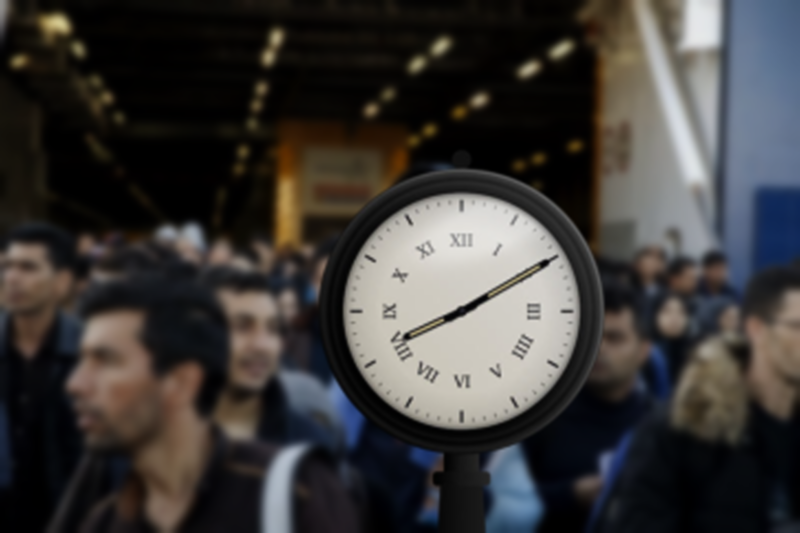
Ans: 8:10
